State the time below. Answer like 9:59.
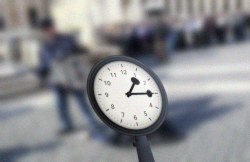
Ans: 1:15
